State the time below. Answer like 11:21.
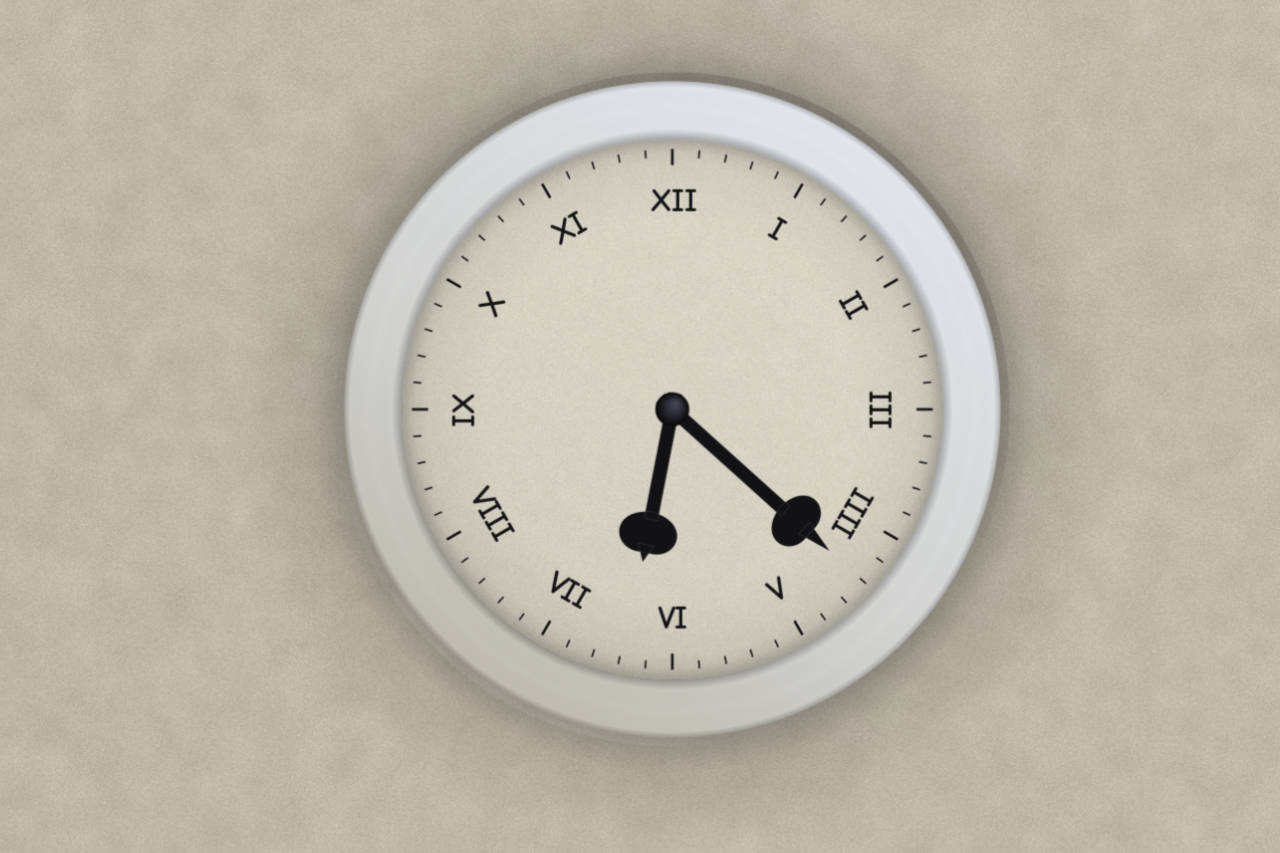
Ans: 6:22
